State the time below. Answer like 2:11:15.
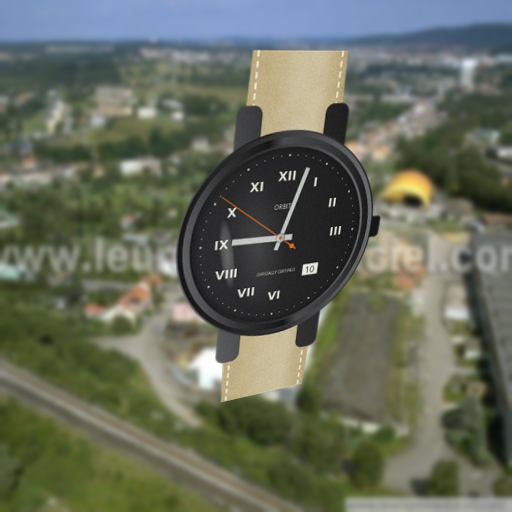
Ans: 9:02:51
